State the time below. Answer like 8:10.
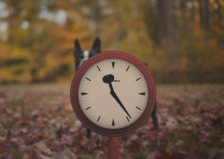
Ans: 11:24
